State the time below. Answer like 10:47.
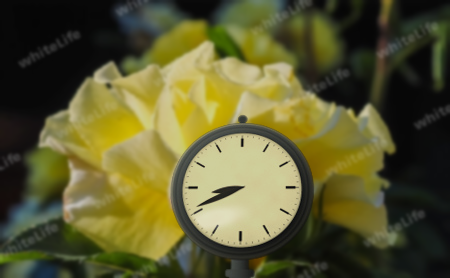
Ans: 8:41
